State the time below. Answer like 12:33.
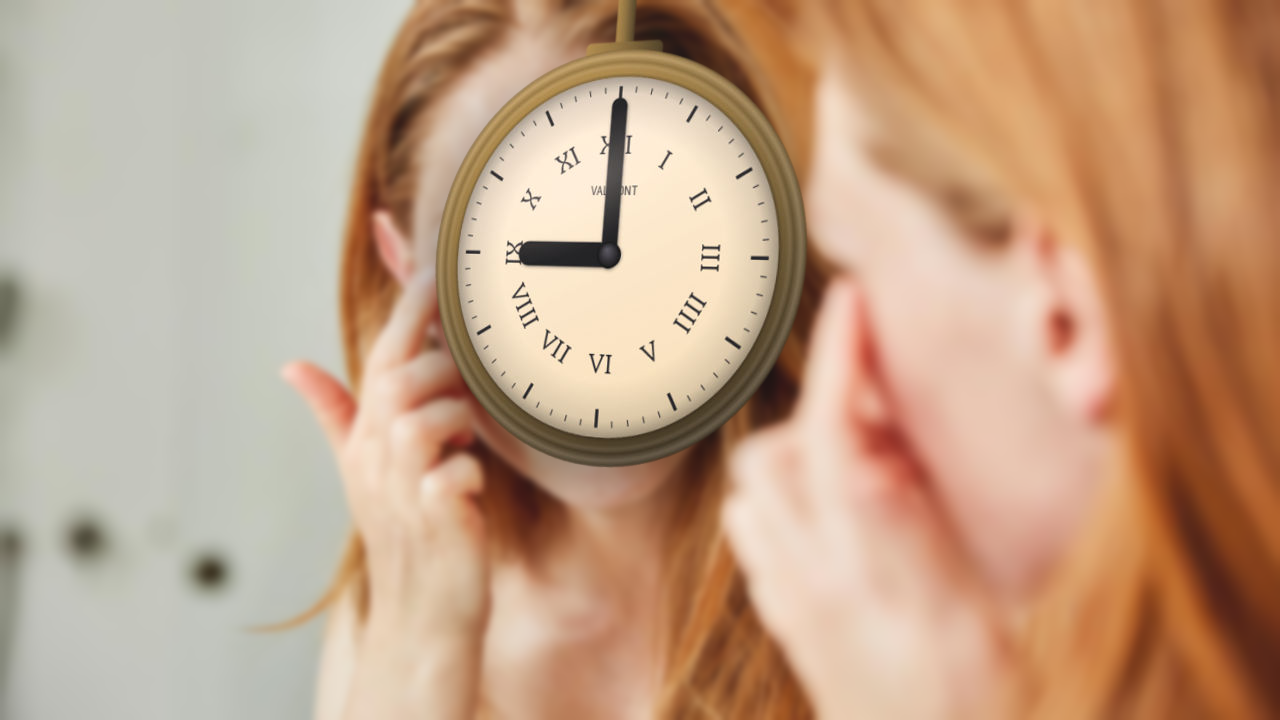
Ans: 9:00
